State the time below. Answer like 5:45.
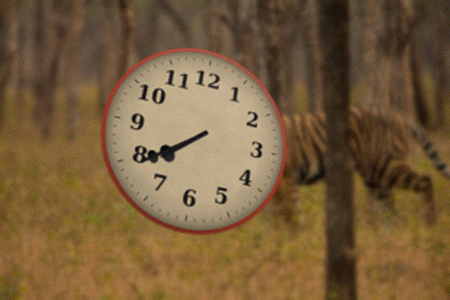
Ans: 7:39
